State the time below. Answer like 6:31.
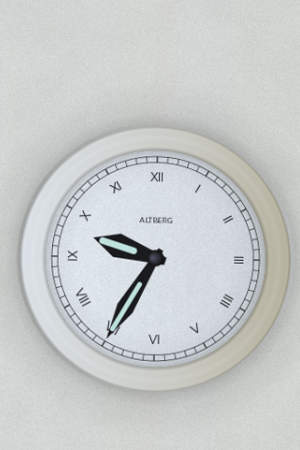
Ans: 9:35
